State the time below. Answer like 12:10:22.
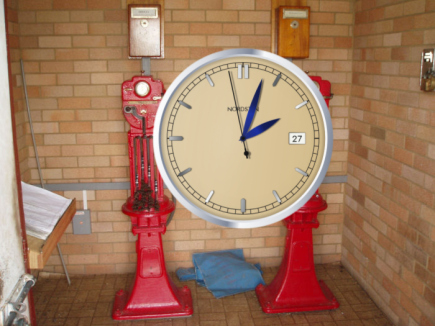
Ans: 2:02:58
